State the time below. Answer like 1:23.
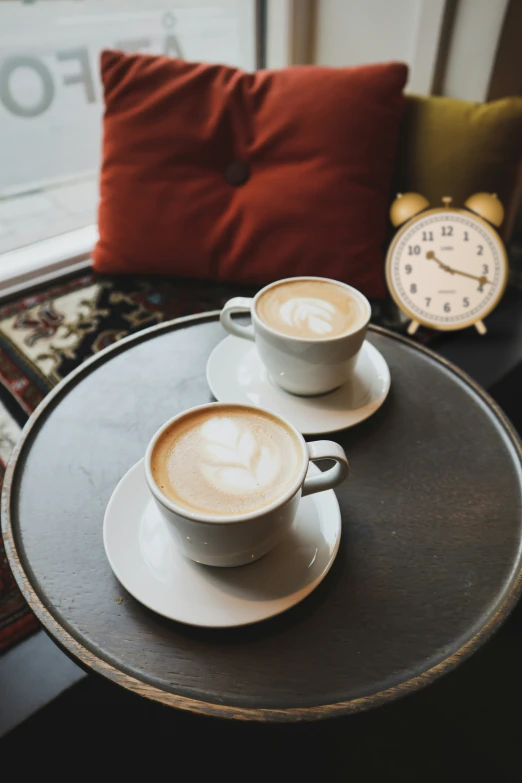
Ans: 10:18
